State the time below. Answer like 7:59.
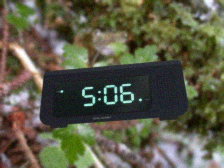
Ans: 5:06
